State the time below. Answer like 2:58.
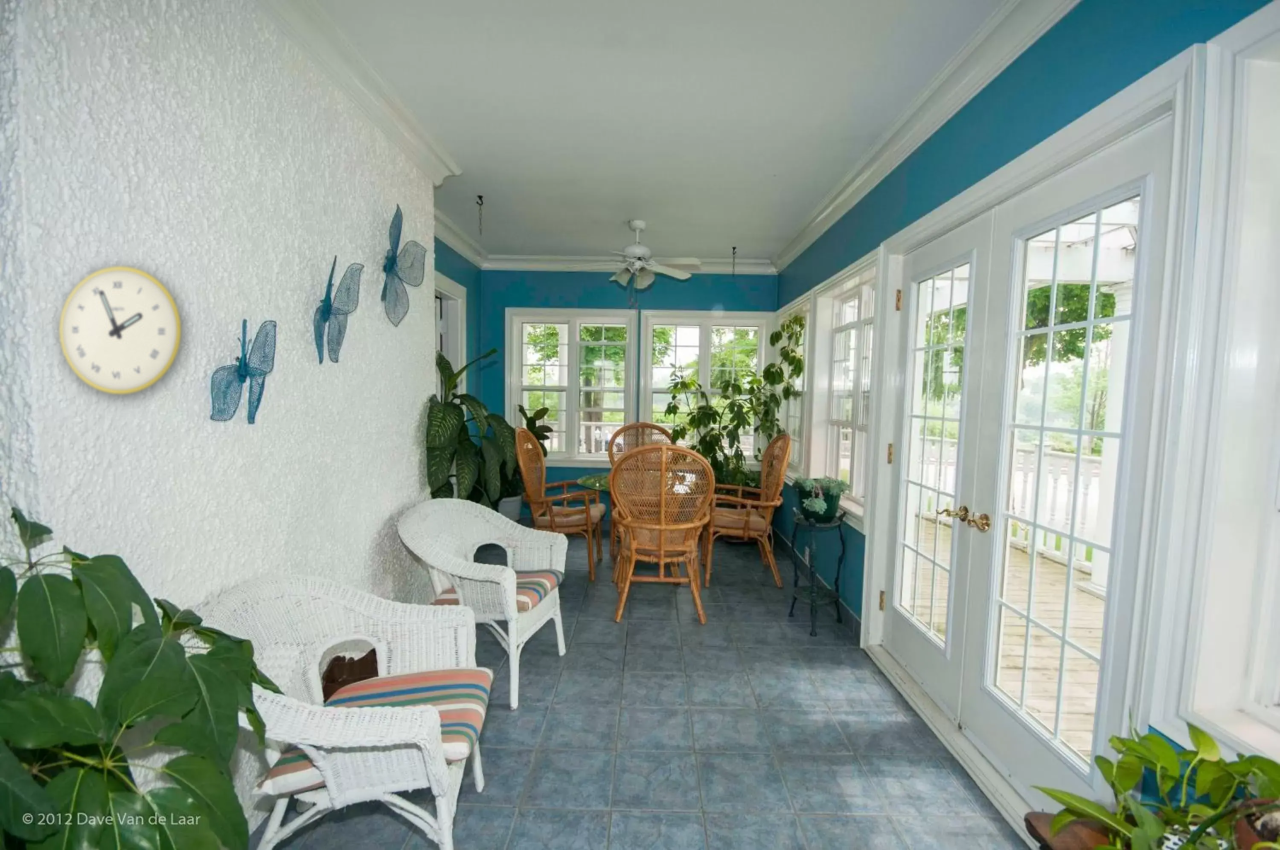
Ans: 1:56
